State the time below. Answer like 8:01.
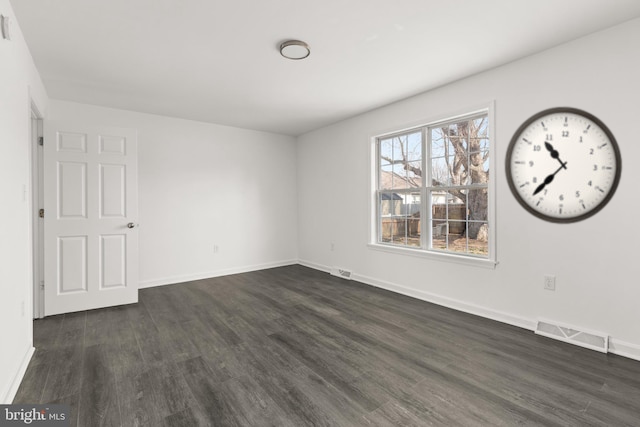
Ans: 10:37
